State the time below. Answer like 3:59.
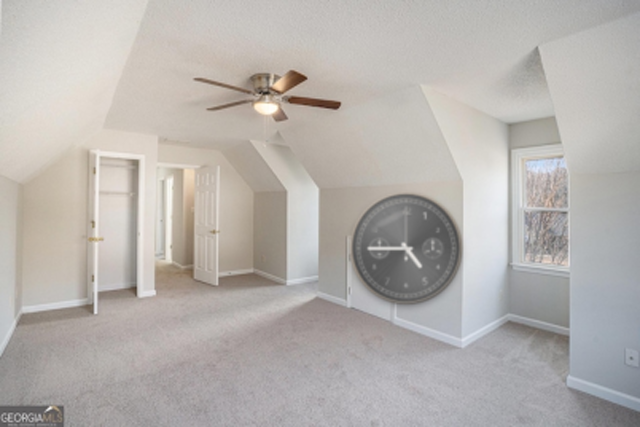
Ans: 4:45
